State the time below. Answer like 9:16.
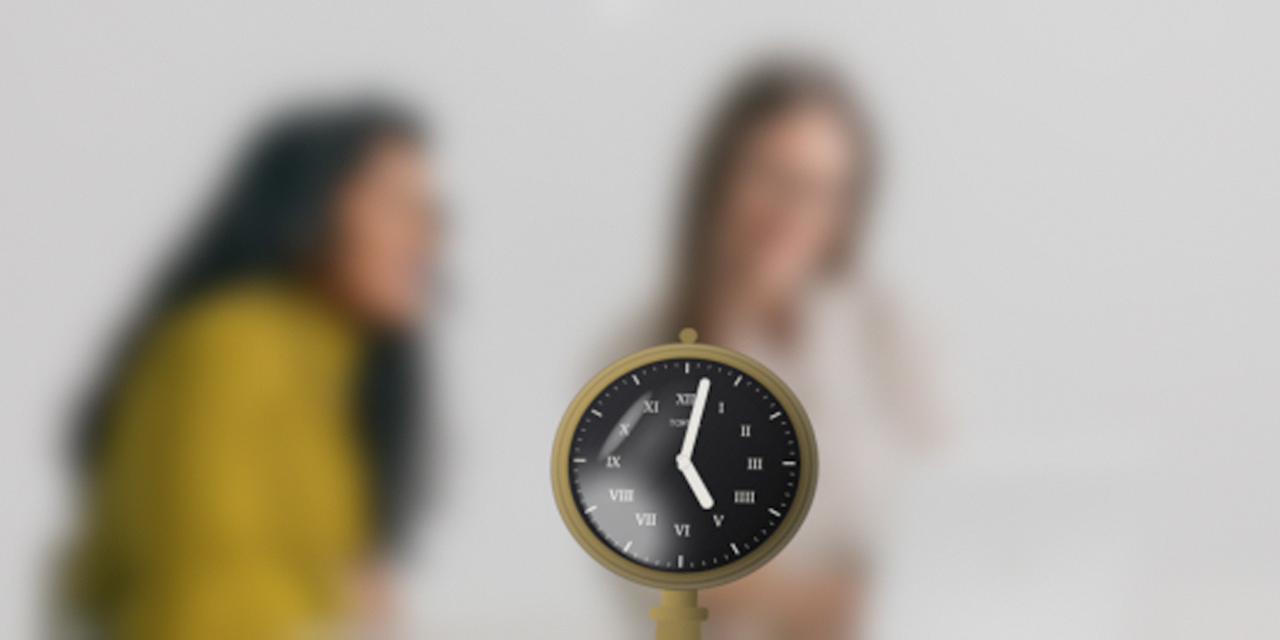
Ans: 5:02
